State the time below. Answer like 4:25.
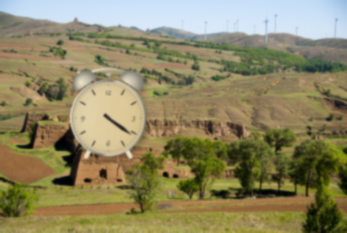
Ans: 4:21
